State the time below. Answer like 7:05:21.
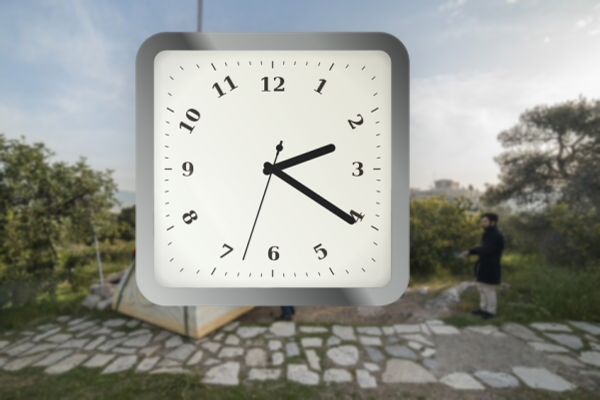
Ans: 2:20:33
